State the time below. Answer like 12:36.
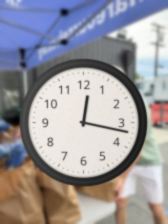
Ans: 12:17
